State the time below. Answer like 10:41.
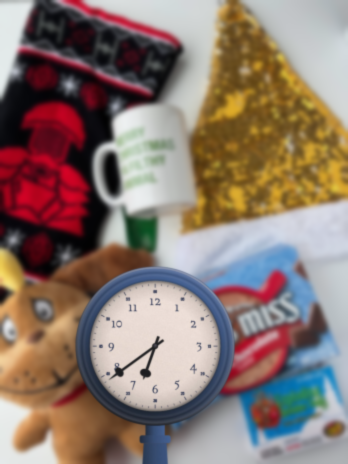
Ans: 6:39
